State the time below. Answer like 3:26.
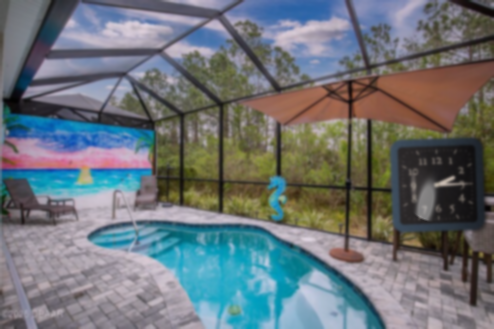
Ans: 2:15
